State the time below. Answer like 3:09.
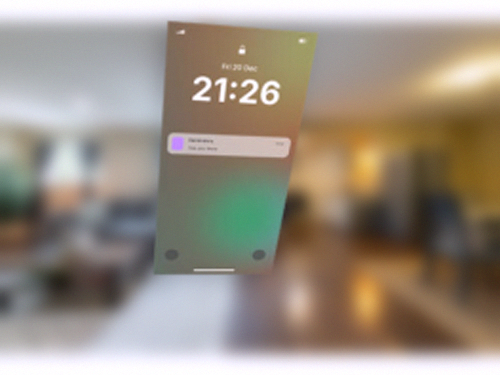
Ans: 21:26
